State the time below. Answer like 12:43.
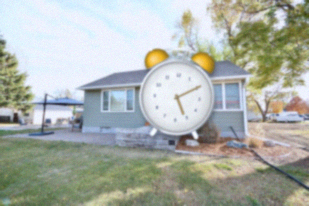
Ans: 5:10
